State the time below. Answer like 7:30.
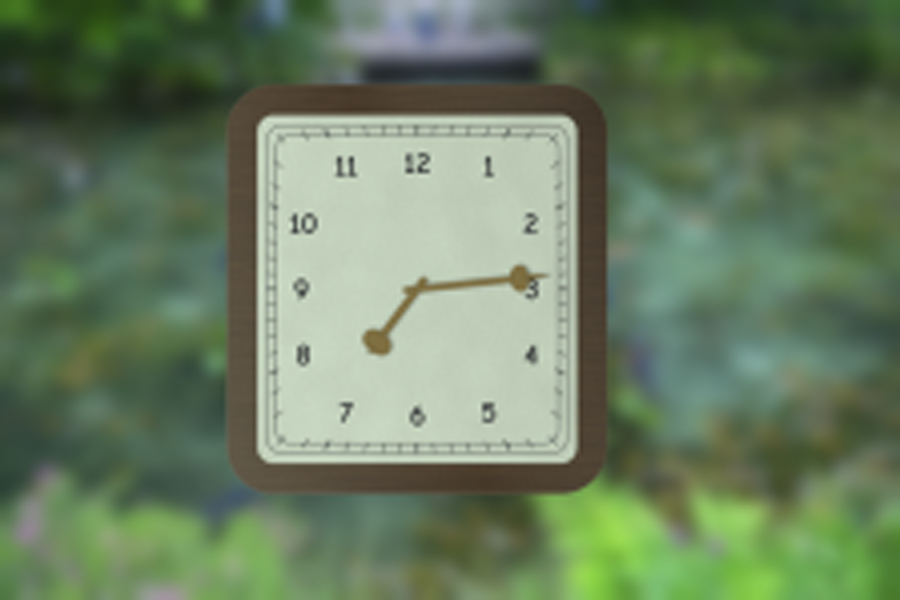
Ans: 7:14
